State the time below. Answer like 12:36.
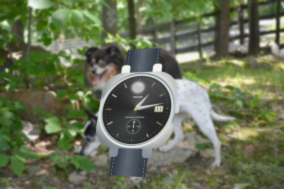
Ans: 1:13
